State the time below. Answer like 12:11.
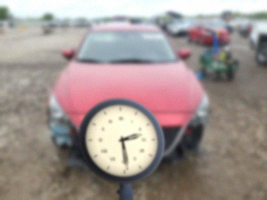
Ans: 2:29
